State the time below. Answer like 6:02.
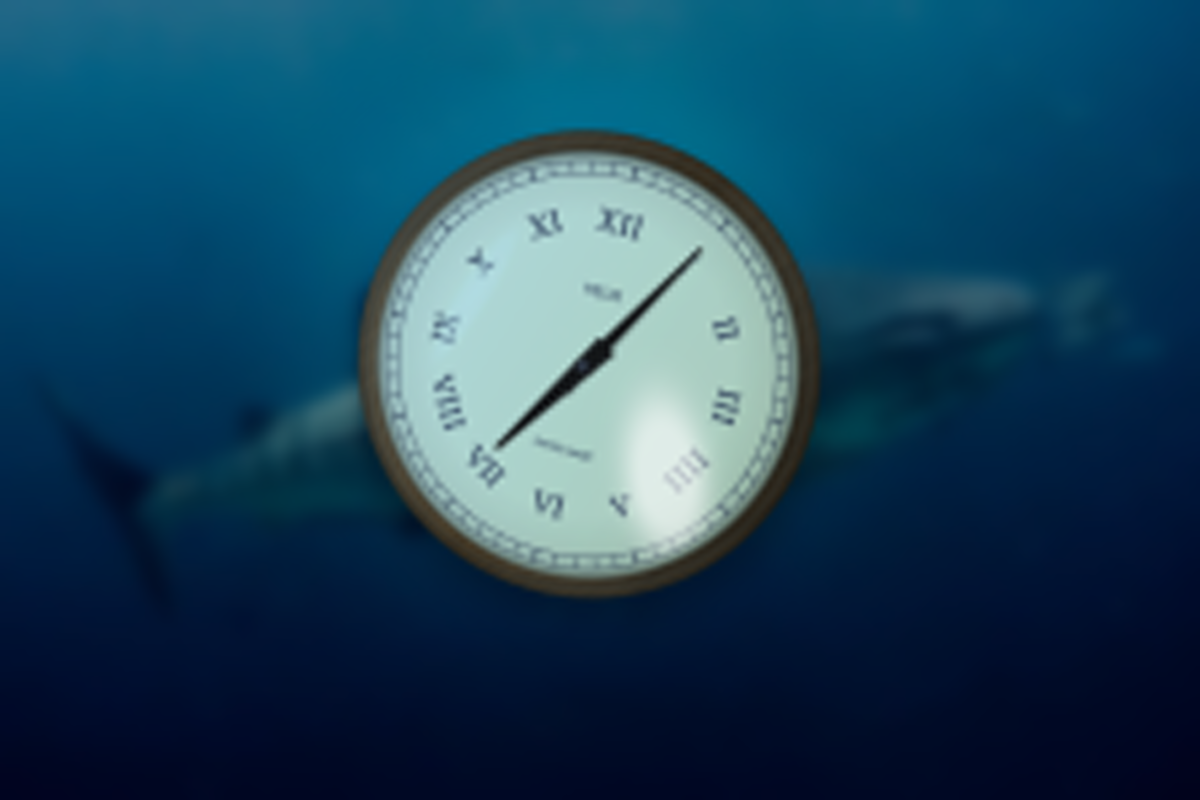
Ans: 7:05
